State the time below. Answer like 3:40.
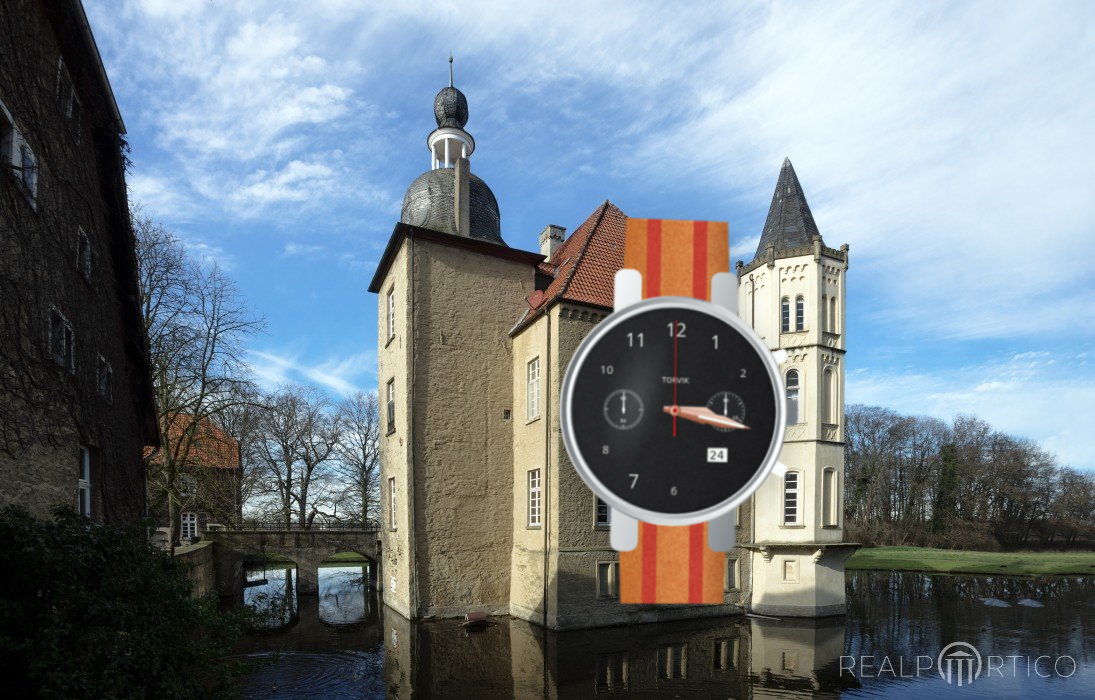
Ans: 3:17
